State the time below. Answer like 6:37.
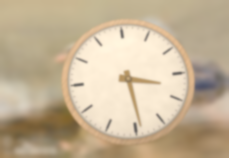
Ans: 3:29
